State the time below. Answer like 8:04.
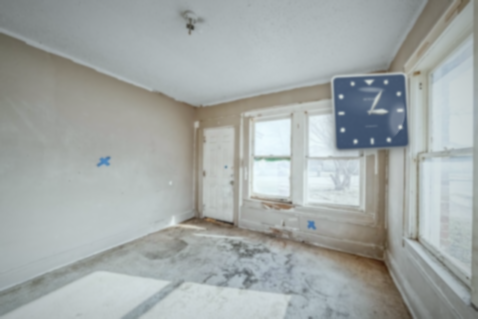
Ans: 3:05
